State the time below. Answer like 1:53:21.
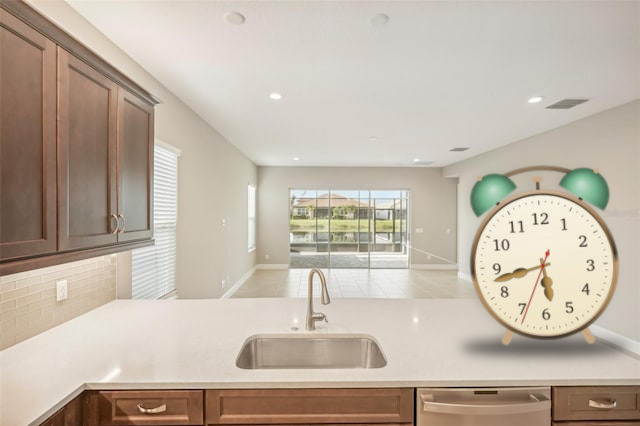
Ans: 5:42:34
